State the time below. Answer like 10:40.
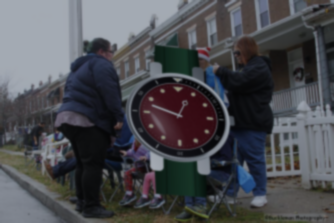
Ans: 12:48
